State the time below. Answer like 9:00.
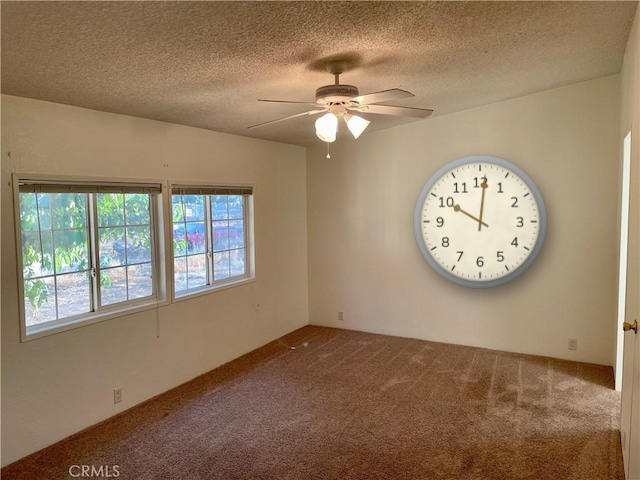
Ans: 10:01
